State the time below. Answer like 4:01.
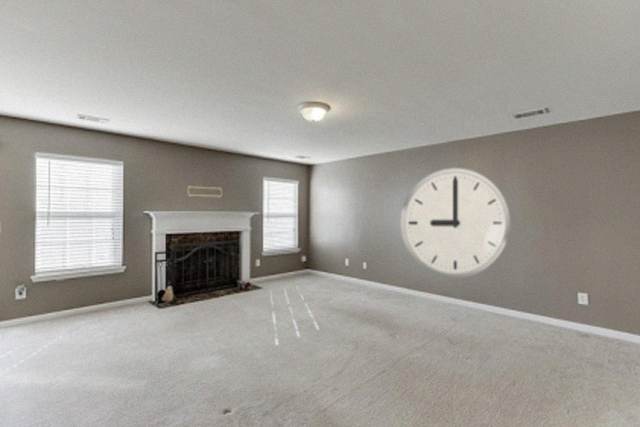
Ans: 9:00
